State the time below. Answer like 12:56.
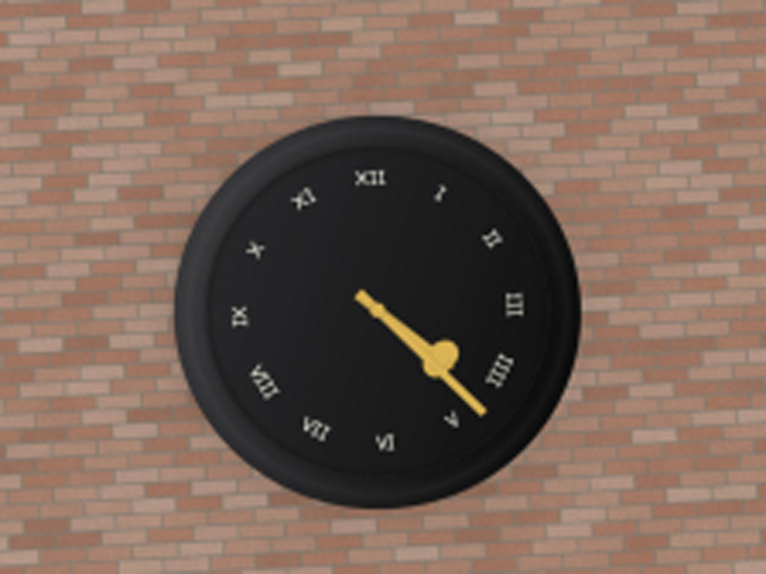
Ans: 4:23
